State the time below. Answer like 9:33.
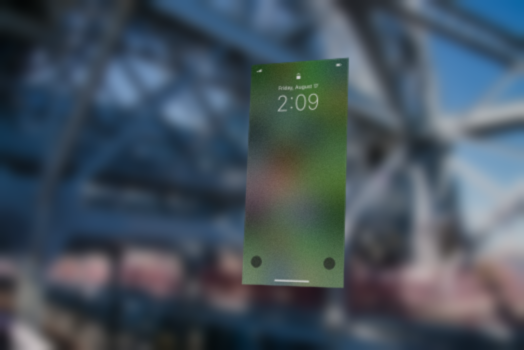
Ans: 2:09
